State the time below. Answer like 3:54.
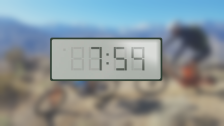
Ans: 7:59
